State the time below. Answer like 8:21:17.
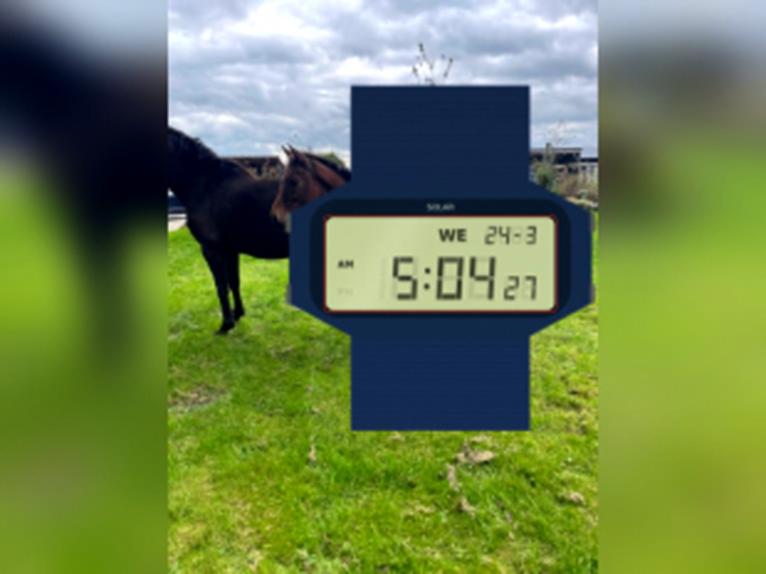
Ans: 5:04:27
